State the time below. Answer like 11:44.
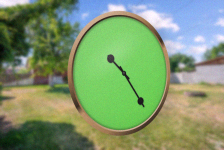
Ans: 10:24
